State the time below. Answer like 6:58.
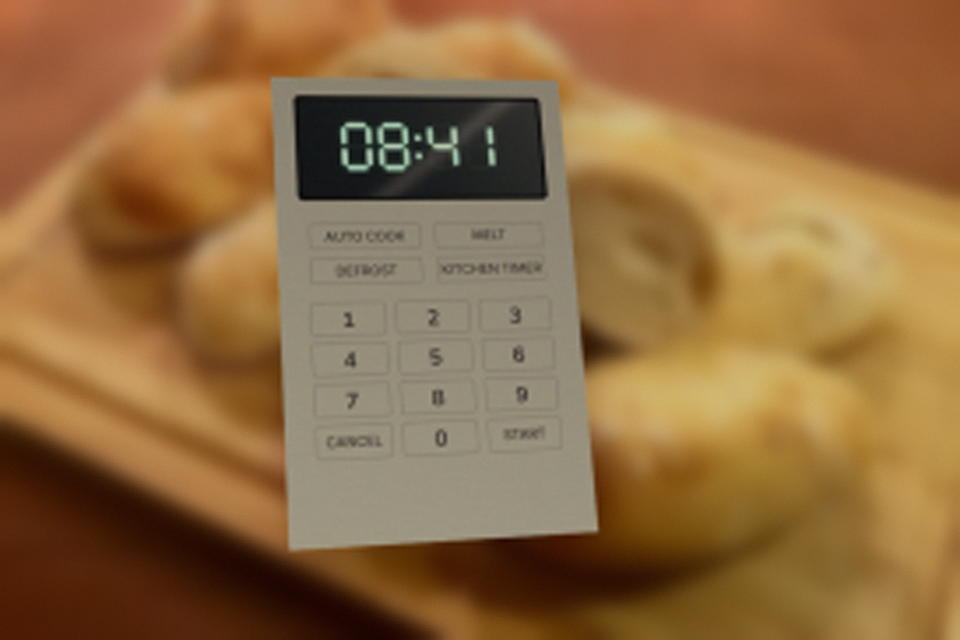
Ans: 8:41
